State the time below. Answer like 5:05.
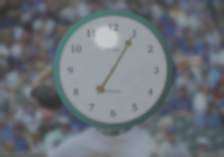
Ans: 7:05
